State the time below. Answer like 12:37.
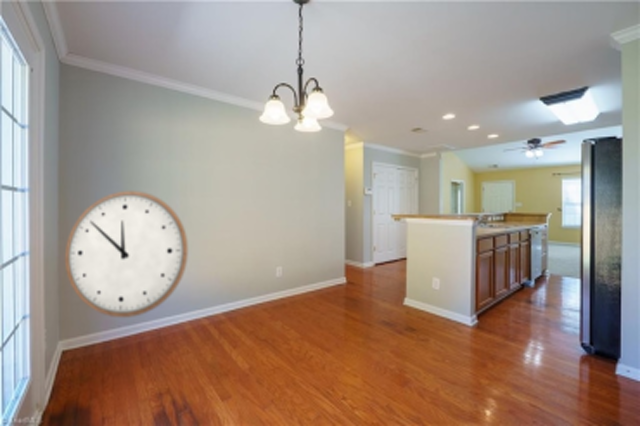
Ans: 11:52
